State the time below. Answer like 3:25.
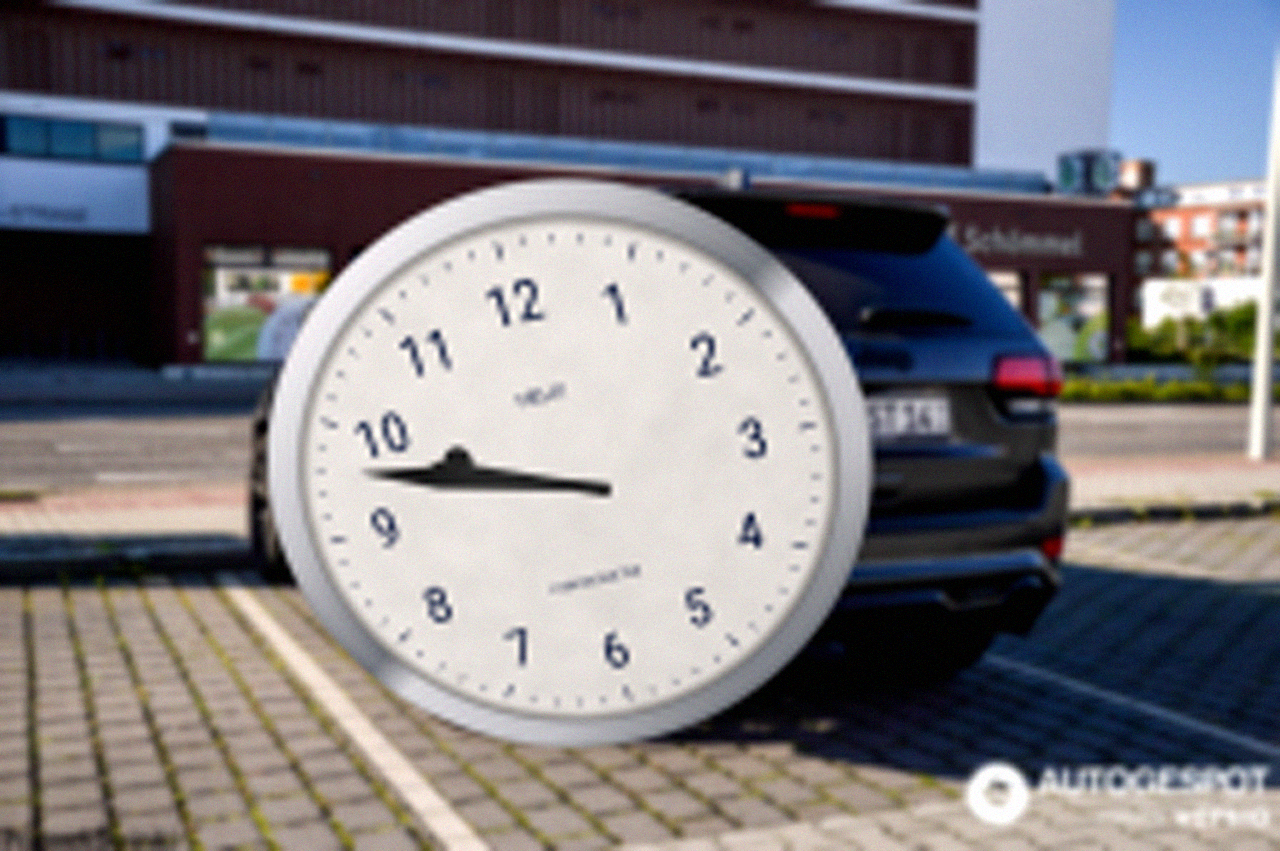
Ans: 9:48
